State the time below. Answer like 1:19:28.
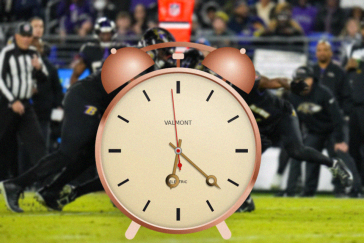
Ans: 6:21:59
